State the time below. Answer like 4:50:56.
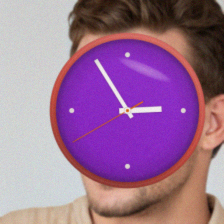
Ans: 2:54:40
